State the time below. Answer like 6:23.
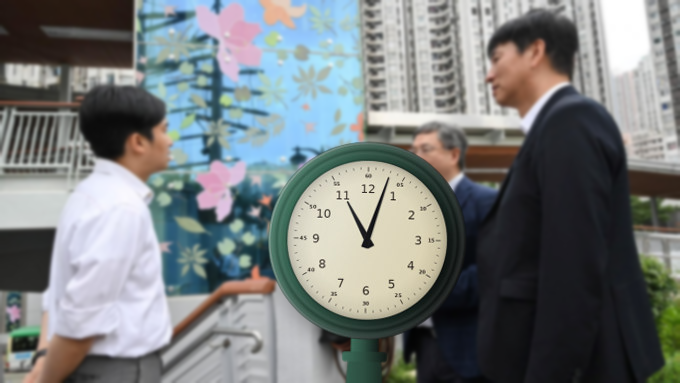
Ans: 11:03
